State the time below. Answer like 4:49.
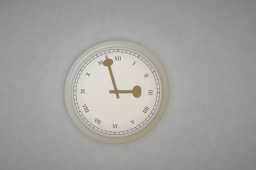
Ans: 2:57
